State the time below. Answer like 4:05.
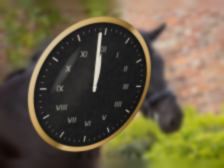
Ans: 11:59
